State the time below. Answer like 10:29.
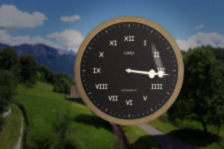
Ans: 3:16
